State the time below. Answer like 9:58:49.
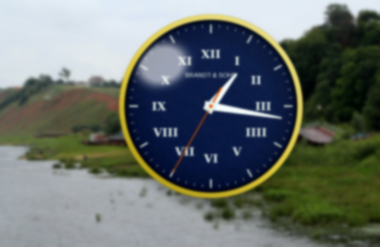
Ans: 1:16:35
